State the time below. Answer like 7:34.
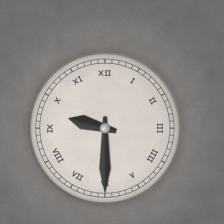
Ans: 9:30
